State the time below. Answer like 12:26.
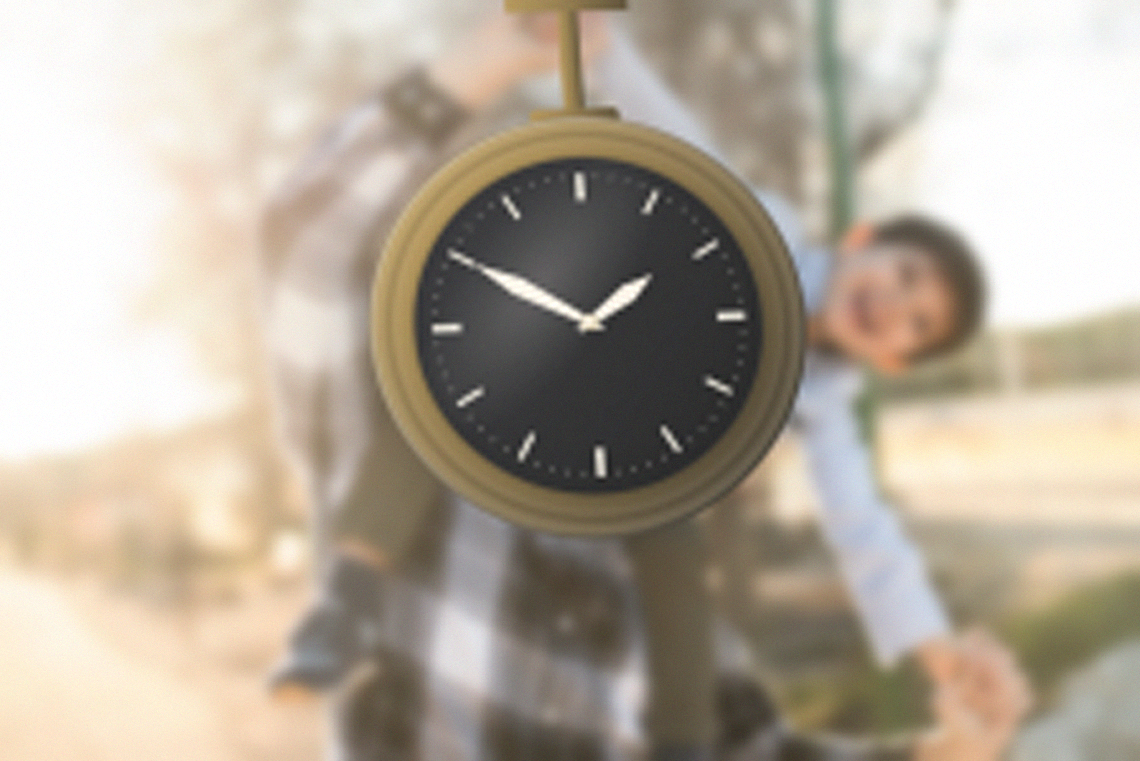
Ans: 1:50
